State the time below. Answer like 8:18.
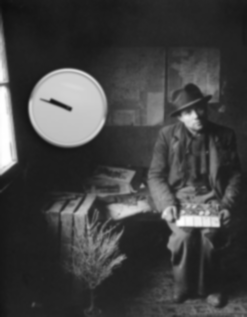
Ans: 9:48
